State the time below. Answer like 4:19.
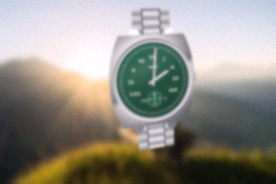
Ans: 2:01
